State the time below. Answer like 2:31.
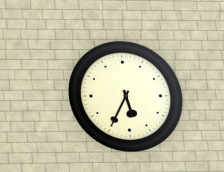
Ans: 5:35
